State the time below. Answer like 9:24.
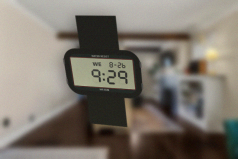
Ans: 9:29
